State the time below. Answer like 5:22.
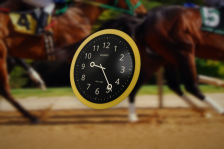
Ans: 9:24
